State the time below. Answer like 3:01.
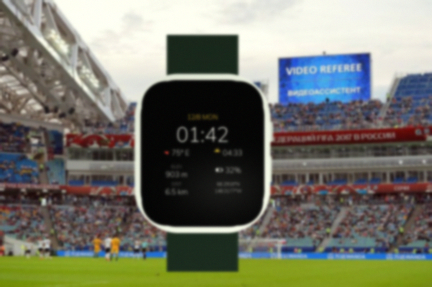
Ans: 1:42
